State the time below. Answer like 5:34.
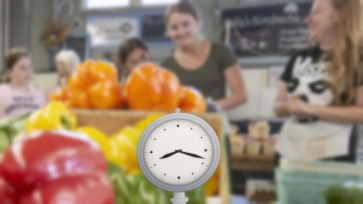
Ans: 8:18
